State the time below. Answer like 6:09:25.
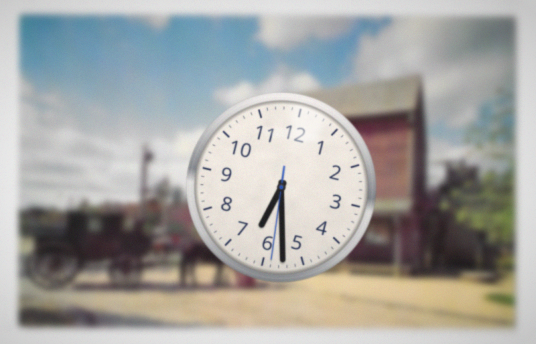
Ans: 6:27:29
